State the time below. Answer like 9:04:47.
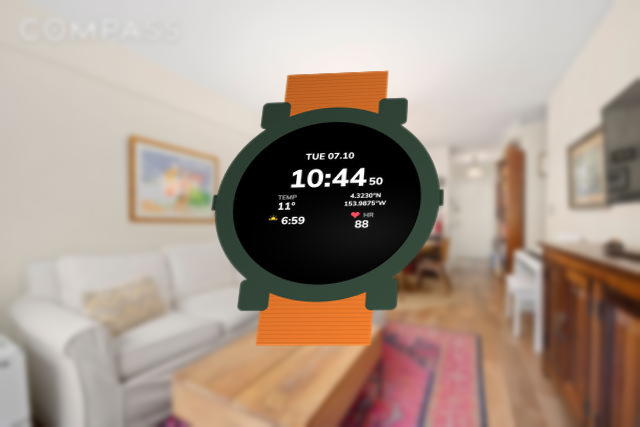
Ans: 10:44:50
